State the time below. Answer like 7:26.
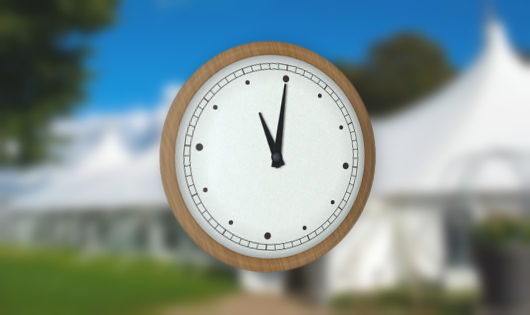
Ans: 11:00
